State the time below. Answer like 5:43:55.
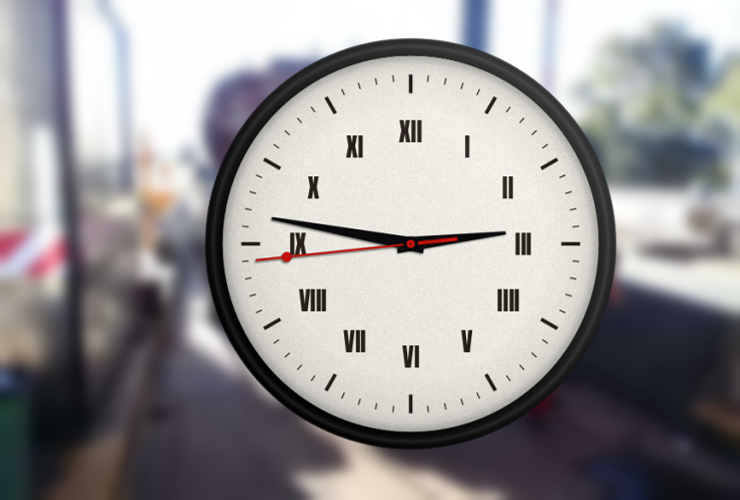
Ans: 2:46:44
